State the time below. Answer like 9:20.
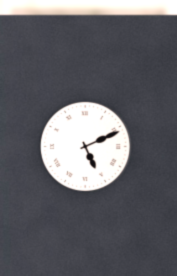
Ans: 5:11
